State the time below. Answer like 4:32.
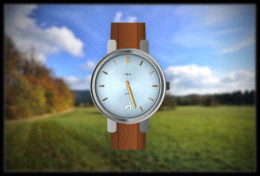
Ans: 5:27
